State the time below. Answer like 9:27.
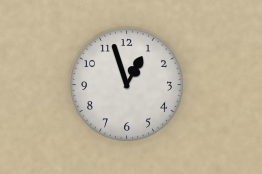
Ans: 12:57
